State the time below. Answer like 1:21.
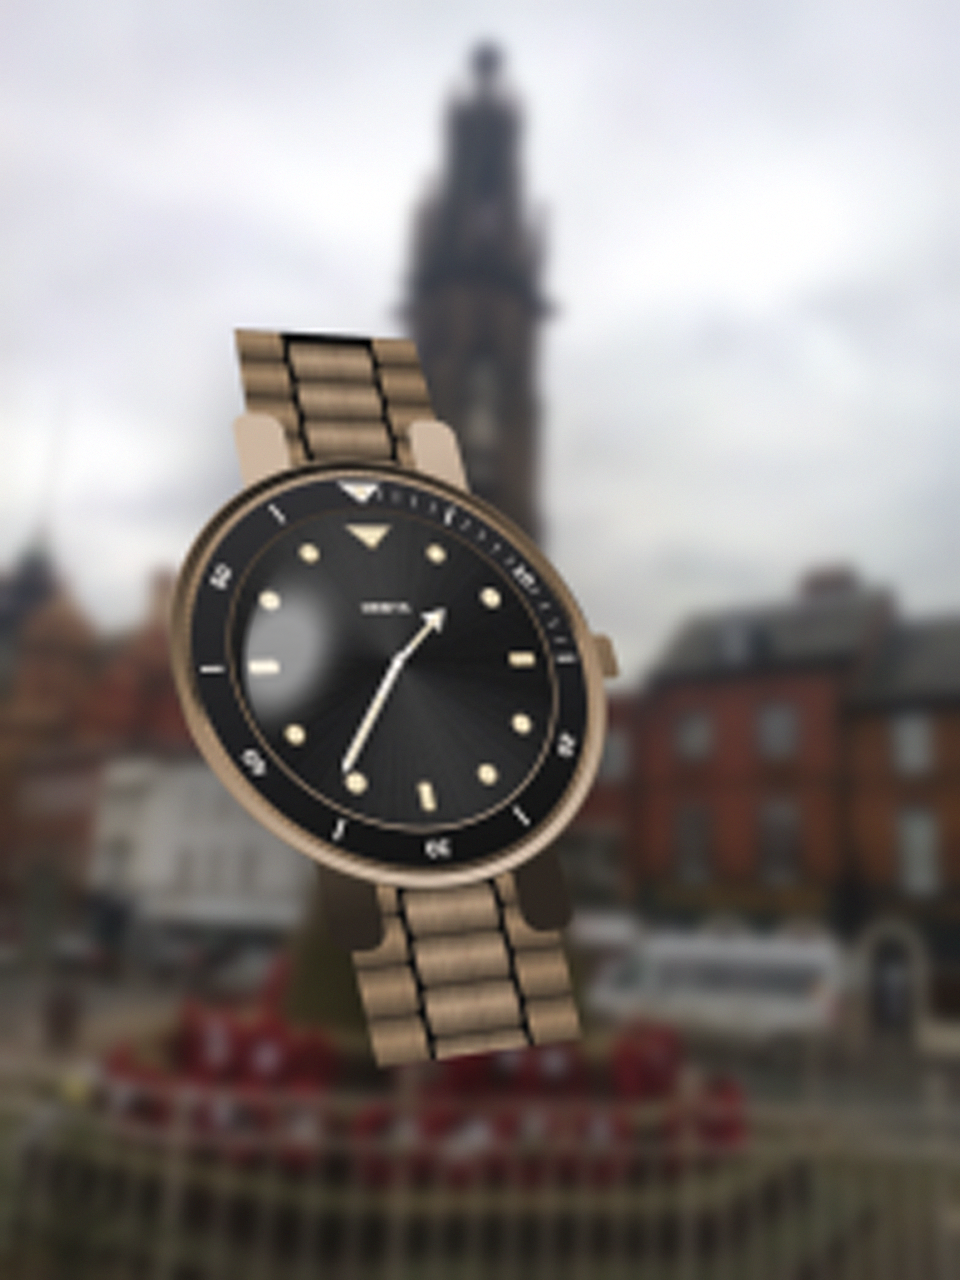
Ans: 1:36
